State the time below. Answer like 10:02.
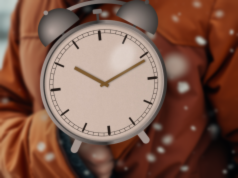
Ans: 10:11
